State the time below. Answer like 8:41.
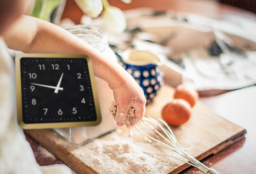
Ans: 12:47
